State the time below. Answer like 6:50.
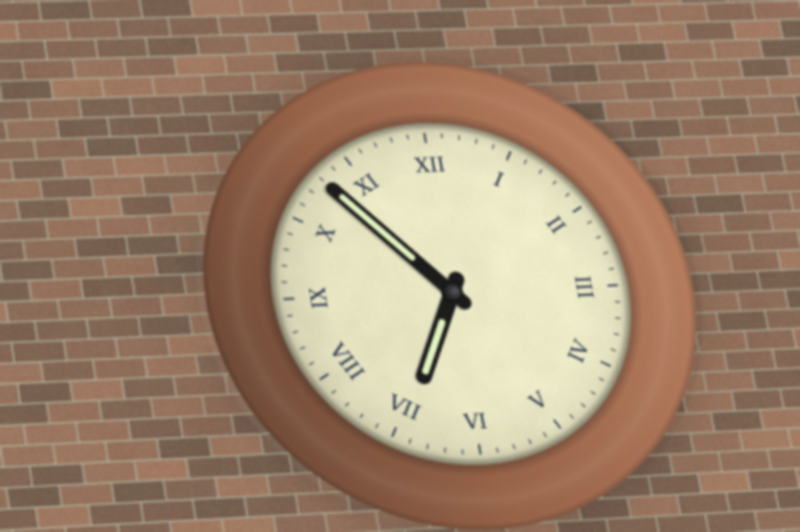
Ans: 6:53
